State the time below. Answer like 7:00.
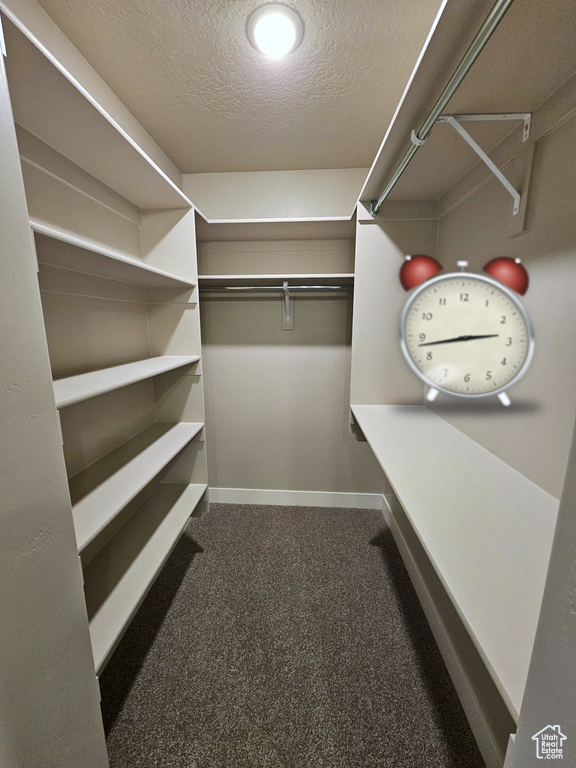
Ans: 2:43
